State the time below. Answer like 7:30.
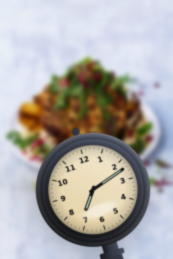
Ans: 7:12
